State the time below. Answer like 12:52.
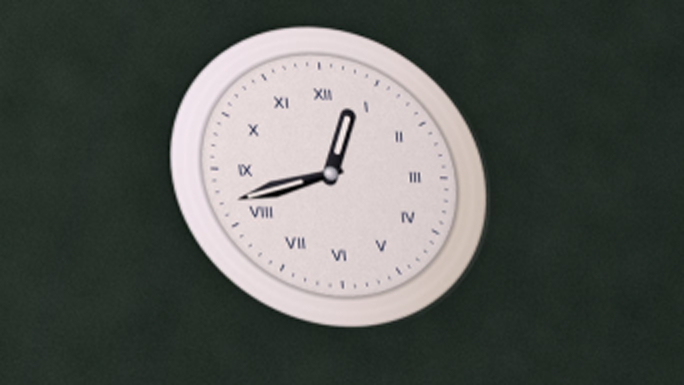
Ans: 12:42
